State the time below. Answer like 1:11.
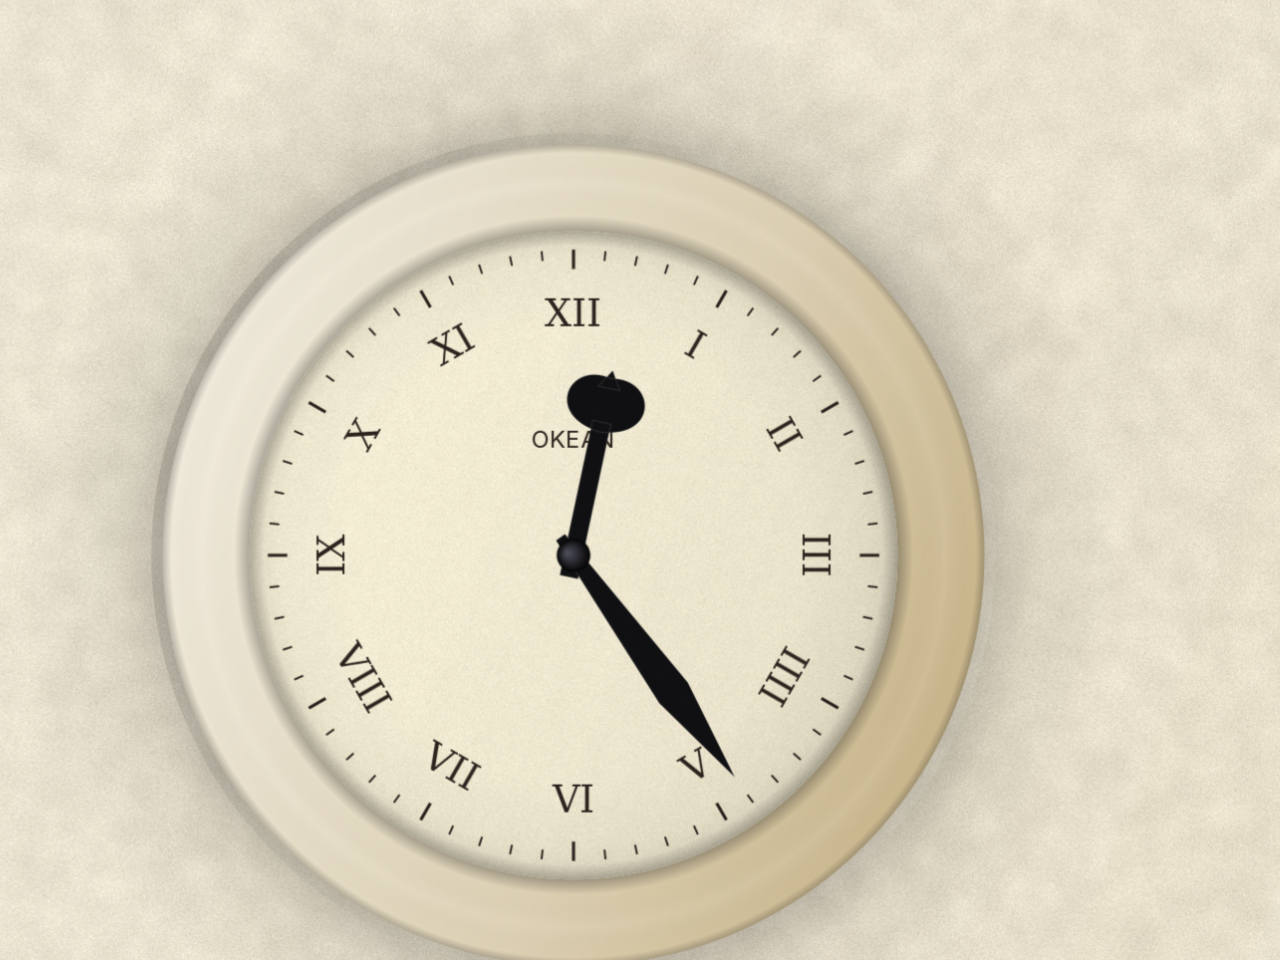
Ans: 12:24
